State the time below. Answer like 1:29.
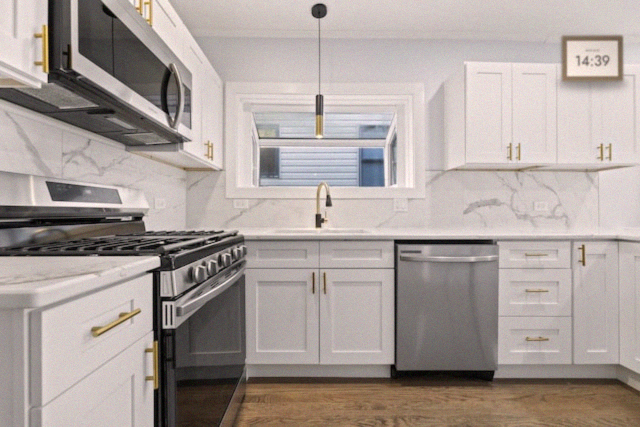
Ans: 14:39
